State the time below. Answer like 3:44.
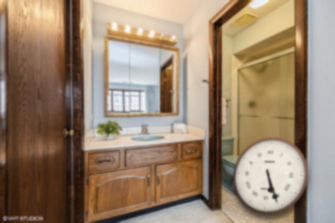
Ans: 5:26
